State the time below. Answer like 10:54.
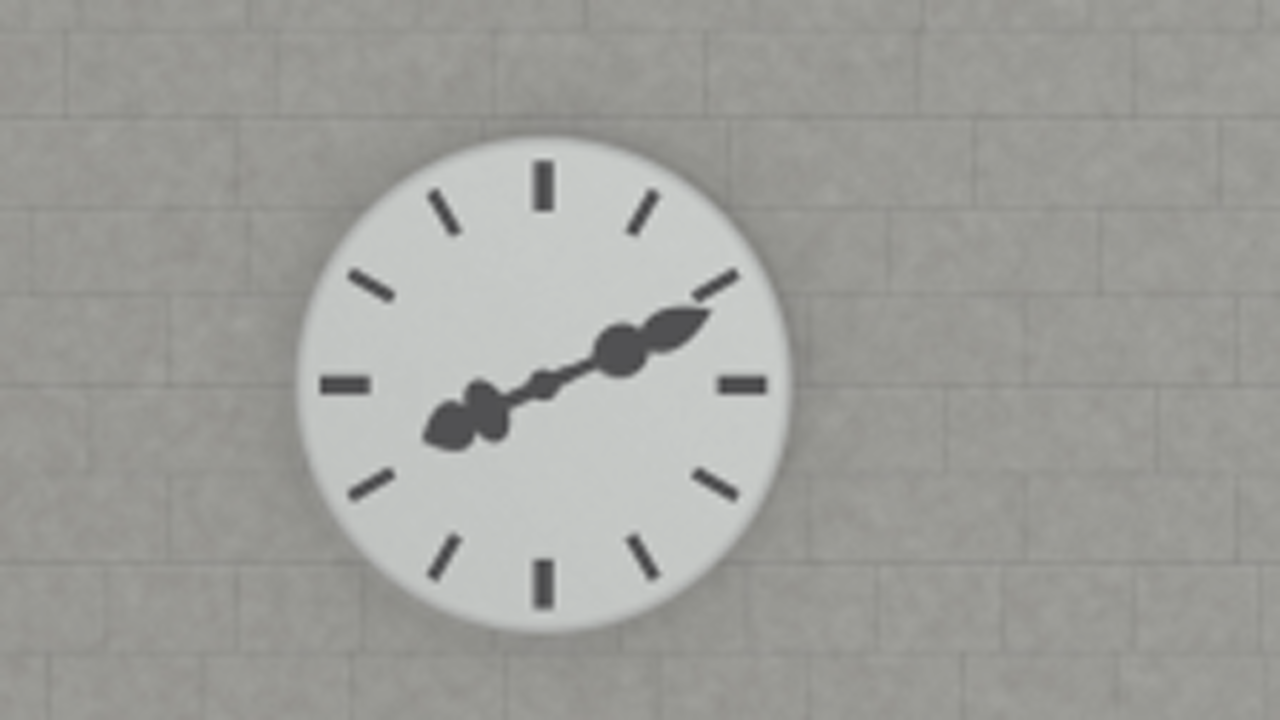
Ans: 8:11
